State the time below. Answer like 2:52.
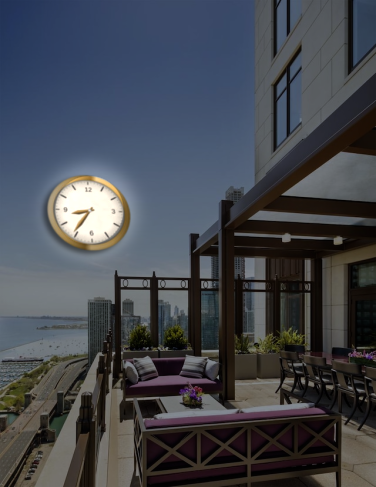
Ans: 8:36
